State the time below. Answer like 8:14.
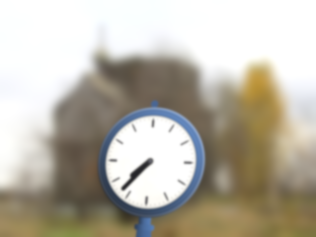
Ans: 7:37
